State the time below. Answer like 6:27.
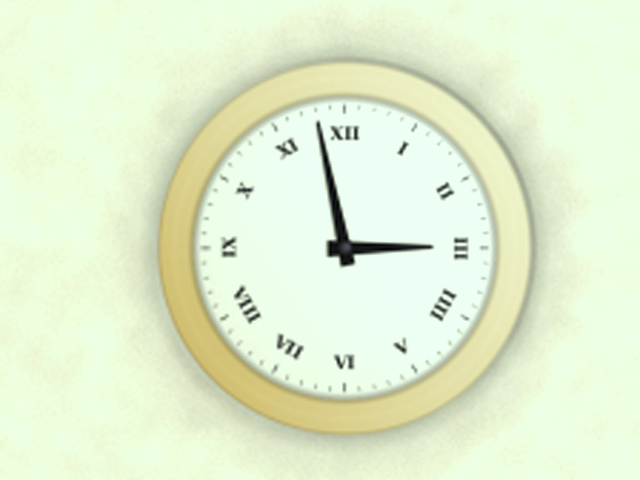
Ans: 2:58
